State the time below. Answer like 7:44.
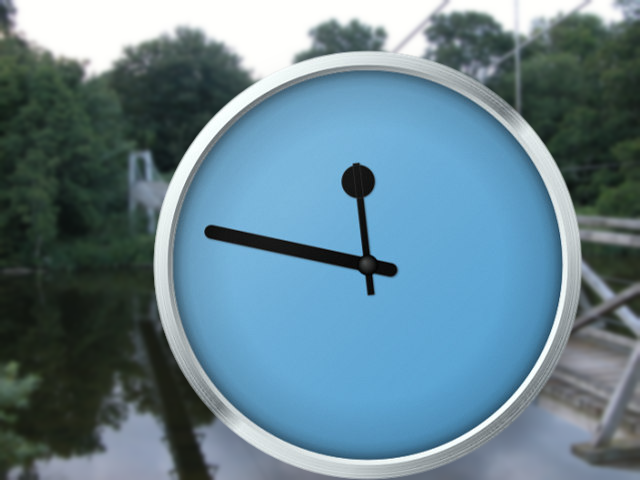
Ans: 11:47
